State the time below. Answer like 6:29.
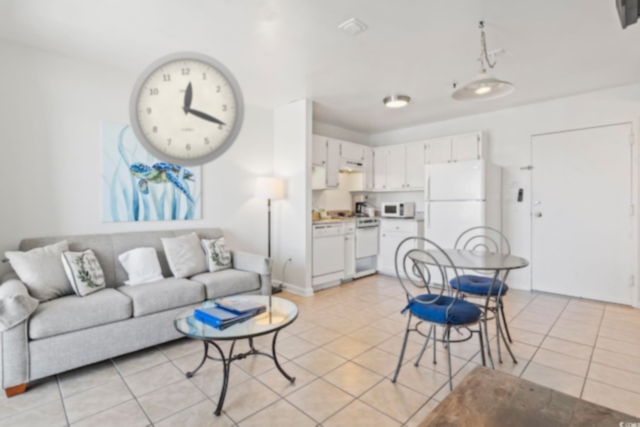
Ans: 12:19
